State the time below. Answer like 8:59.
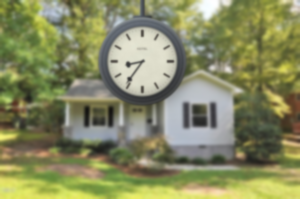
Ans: 8:36
